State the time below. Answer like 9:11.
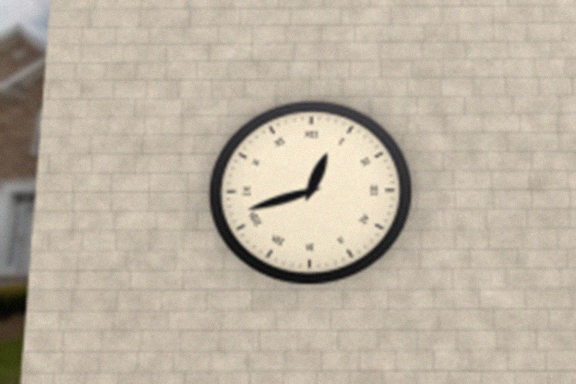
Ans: 12:42
